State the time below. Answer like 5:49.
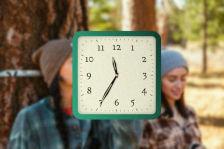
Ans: 11:35
